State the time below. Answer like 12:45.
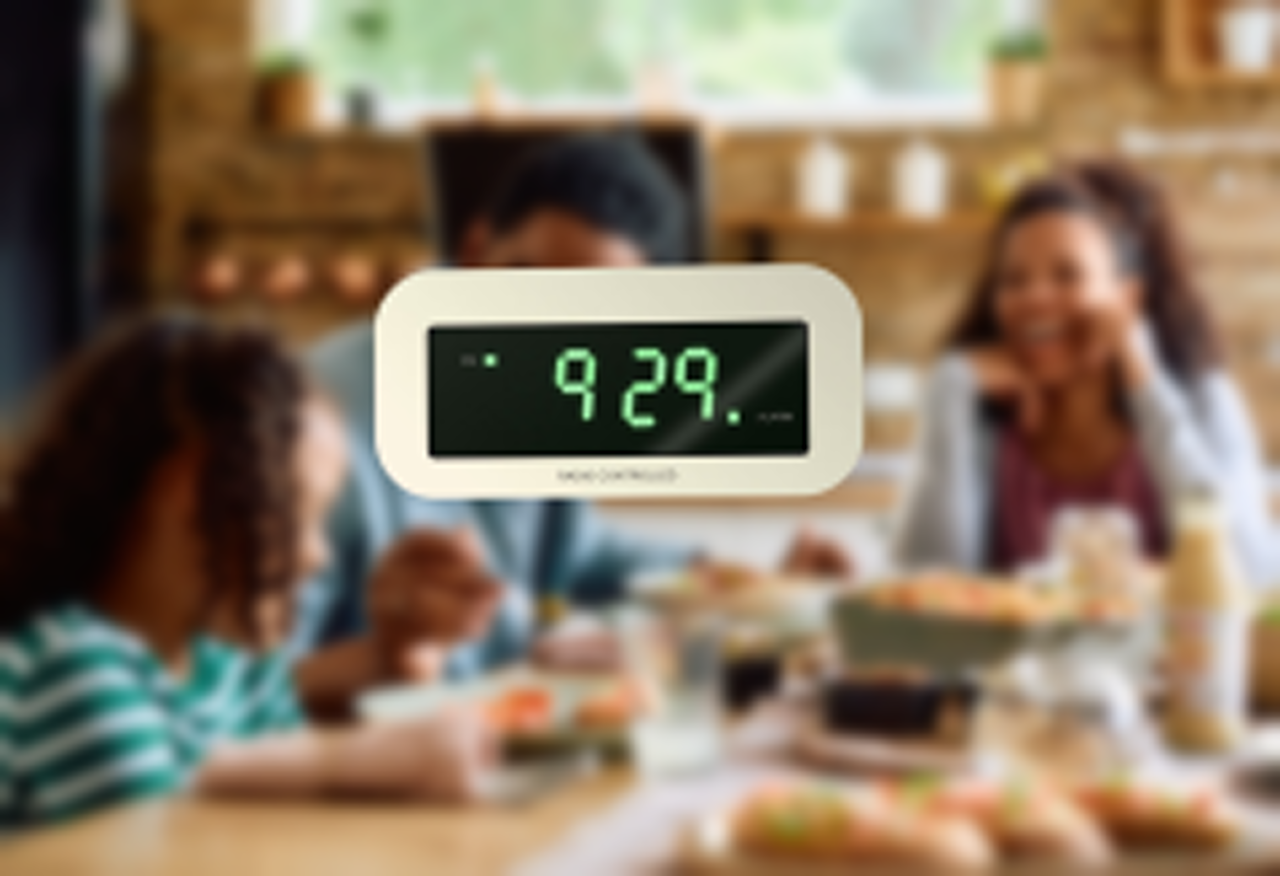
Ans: 9:29
